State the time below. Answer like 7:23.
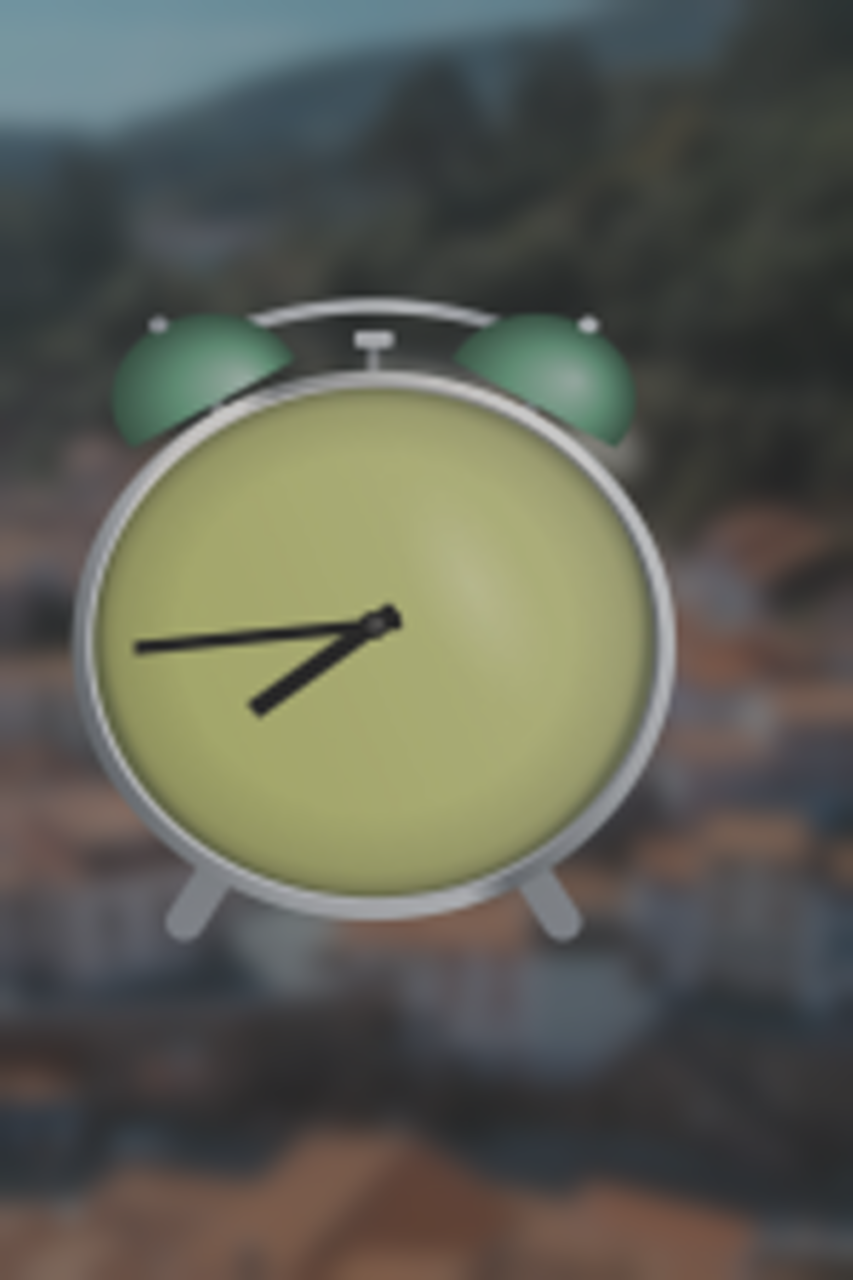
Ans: 7:44
